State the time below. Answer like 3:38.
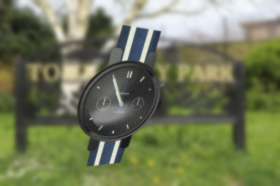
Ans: 10:55
